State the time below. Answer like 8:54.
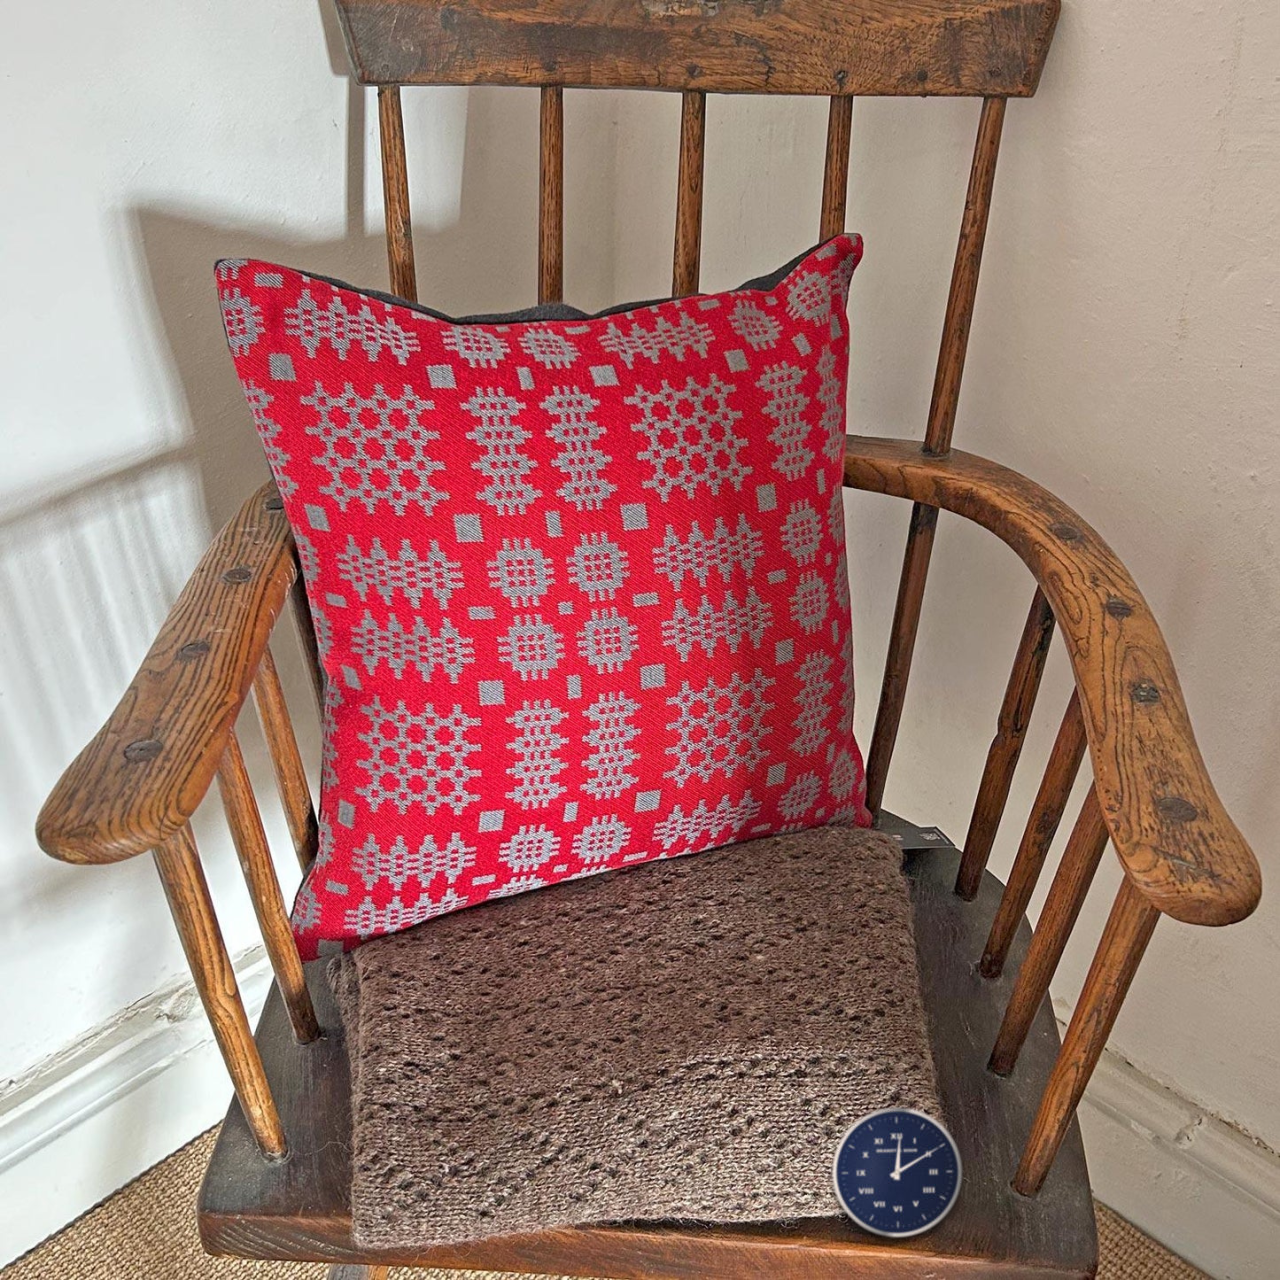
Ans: 12:10
